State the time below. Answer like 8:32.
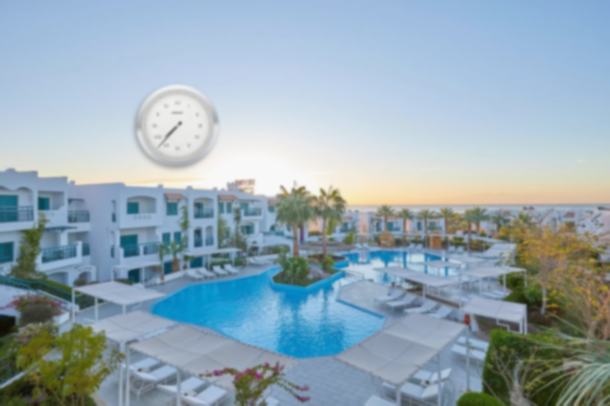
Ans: 7:37
